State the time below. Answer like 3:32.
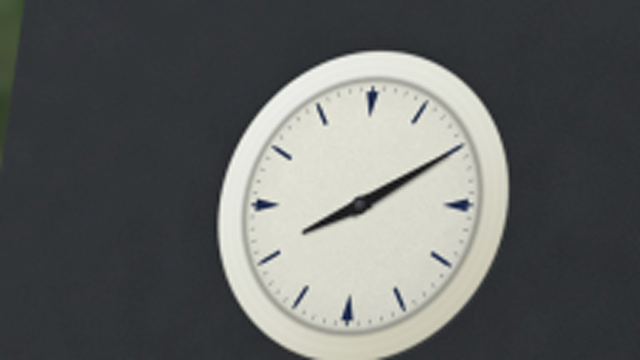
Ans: 8:10
